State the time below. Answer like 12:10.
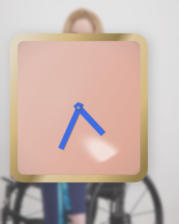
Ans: 4:34
